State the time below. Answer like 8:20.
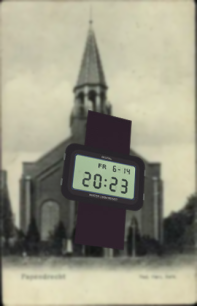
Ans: 20:23
